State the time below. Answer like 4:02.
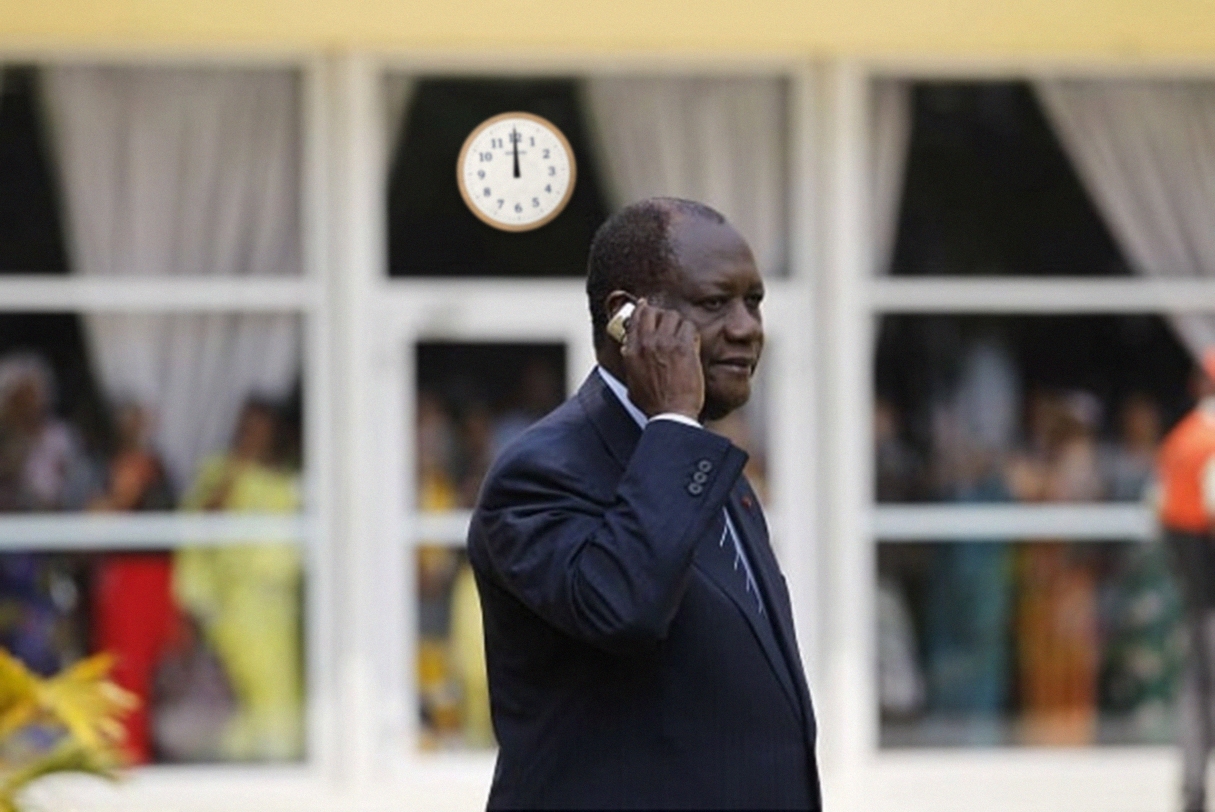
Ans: 12:00
